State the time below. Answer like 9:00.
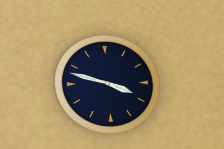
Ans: 3:48
